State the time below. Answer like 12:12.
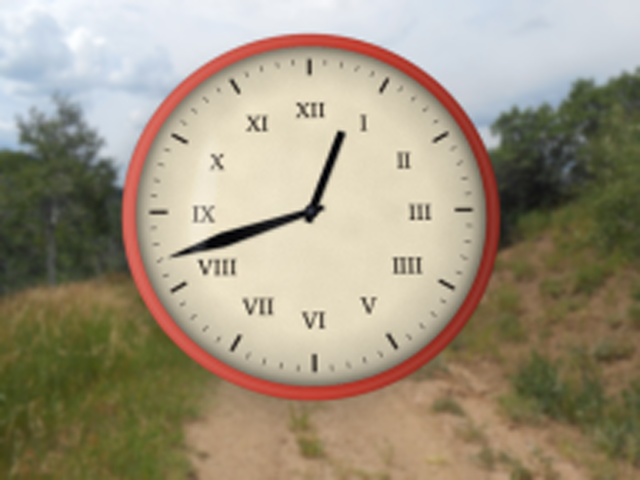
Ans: 12:42
